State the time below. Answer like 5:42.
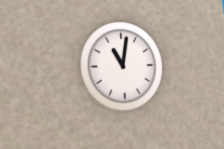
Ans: 11:02
